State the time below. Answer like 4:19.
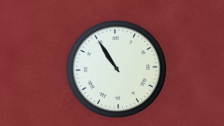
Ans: 10:55
